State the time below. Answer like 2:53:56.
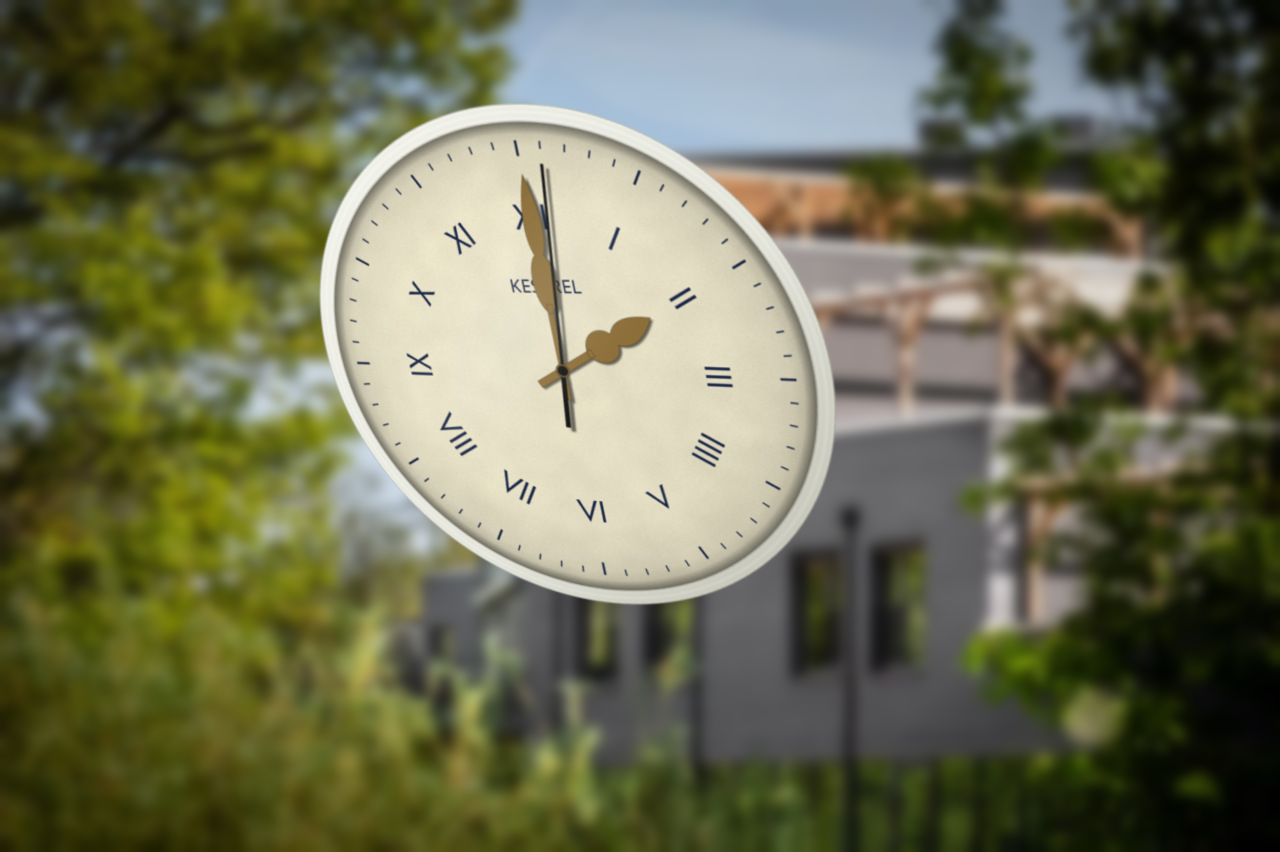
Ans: 2:00:01
